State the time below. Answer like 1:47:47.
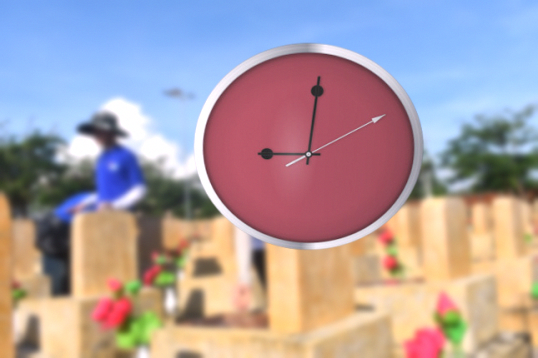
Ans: 9:01:10
